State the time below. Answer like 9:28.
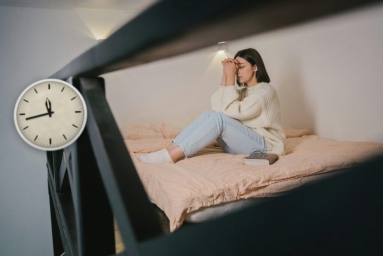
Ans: 11:43
